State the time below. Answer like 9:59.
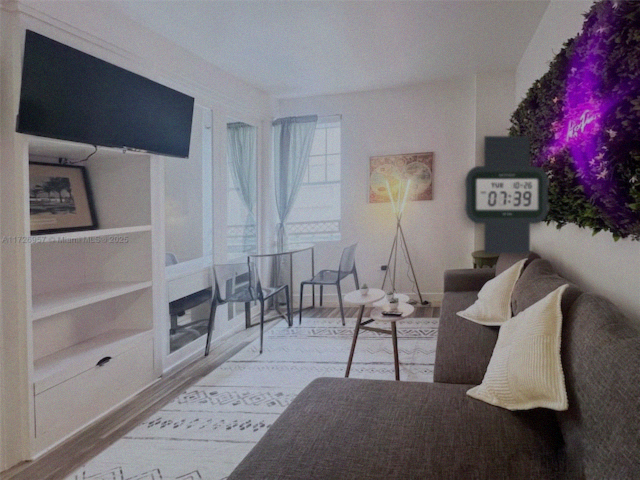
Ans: 7:39
